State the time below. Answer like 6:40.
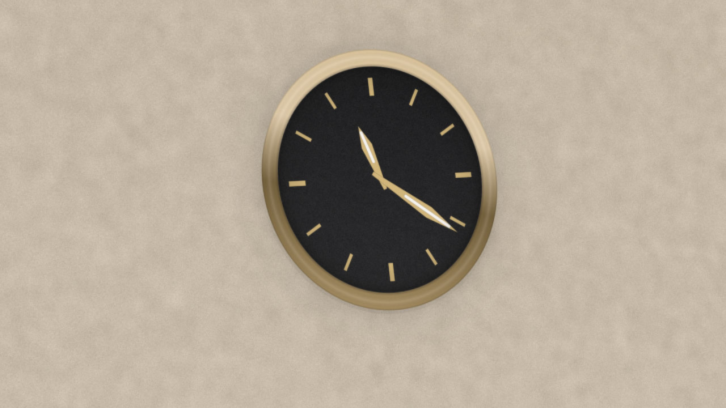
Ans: 11:21
